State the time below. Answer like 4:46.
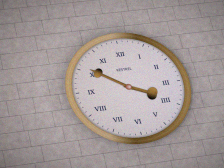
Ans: 3:51
